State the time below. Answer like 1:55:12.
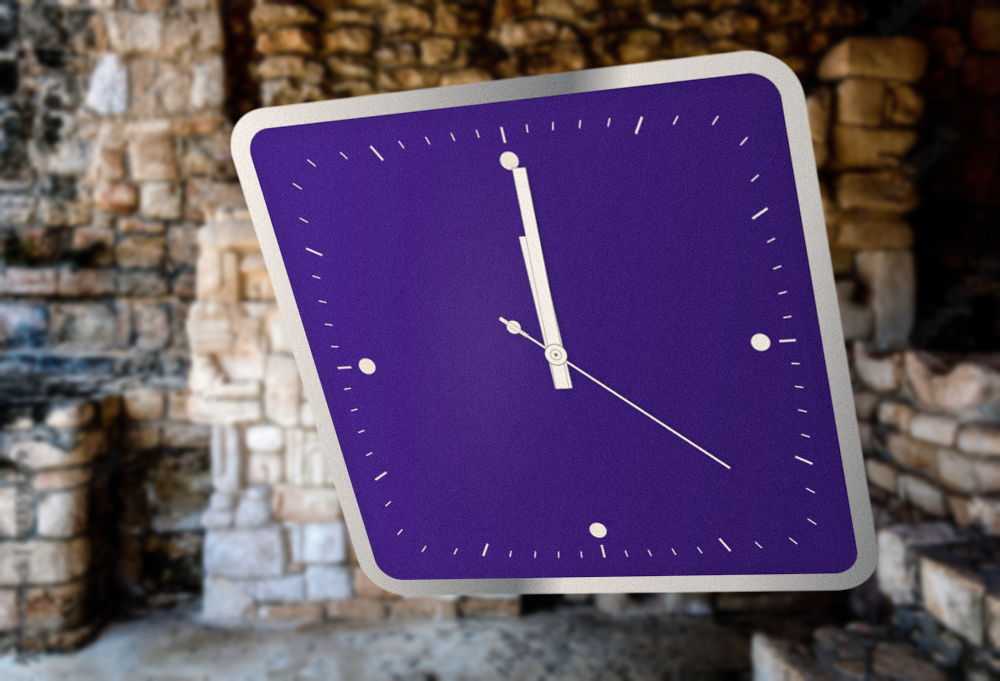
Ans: 12:00:22
